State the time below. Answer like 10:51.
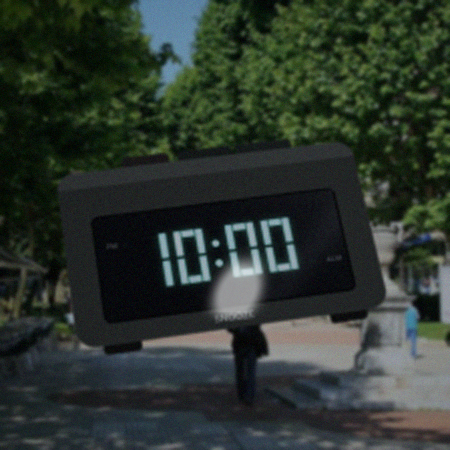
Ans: 10:00
